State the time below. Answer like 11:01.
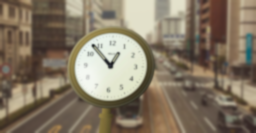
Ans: 12:53
